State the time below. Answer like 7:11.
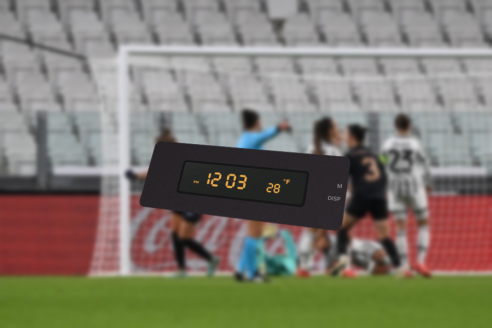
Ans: 12:03
